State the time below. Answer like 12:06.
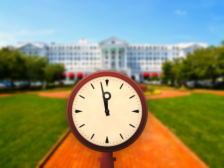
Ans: 11:58
